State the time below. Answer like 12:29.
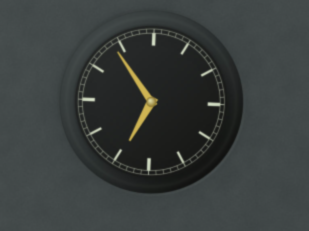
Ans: 6:54
